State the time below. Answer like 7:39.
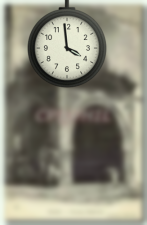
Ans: 3:59
